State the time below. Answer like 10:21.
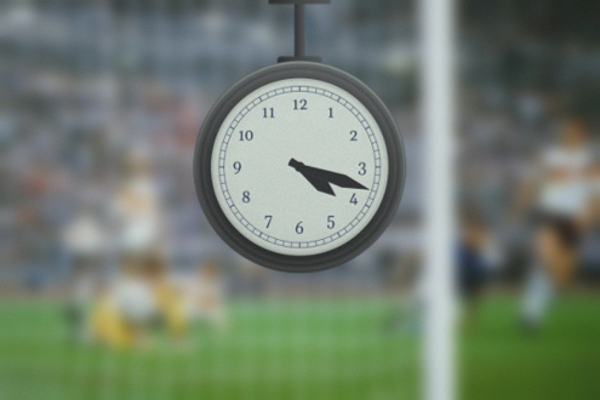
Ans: 4:18
